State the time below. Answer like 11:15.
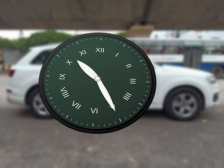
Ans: 10:25
